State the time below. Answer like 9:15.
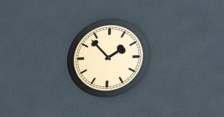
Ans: 1:53
